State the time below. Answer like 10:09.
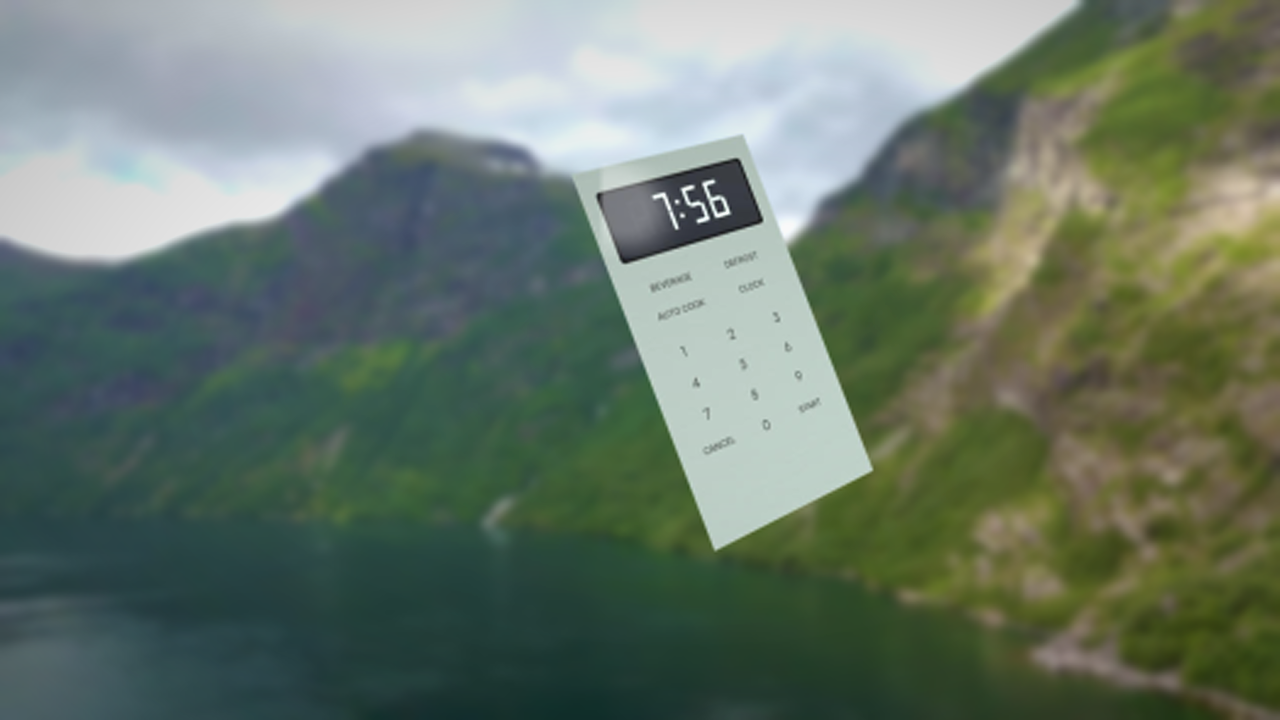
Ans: 7:56
